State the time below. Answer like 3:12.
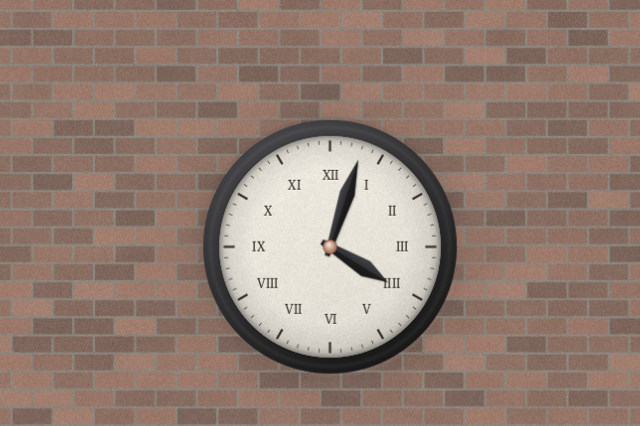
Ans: 4:03
